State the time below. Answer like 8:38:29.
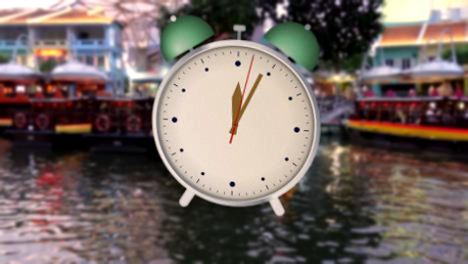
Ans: 12:04:02
